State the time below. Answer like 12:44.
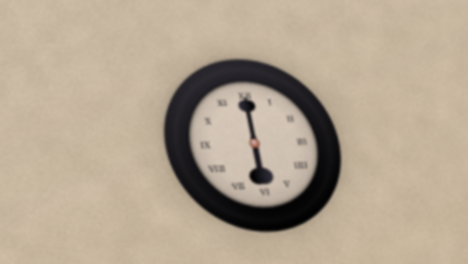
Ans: 6:00
